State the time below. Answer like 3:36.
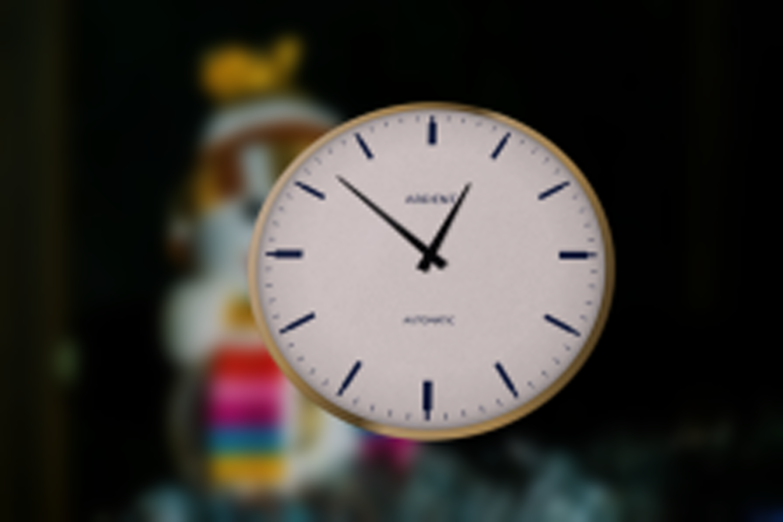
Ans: 12:52
